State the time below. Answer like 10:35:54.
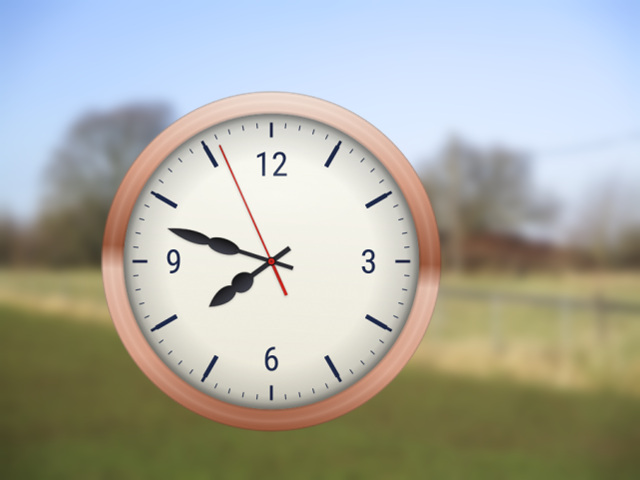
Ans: 7:47:56
